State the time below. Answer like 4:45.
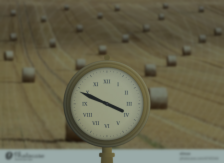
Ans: 3:49
